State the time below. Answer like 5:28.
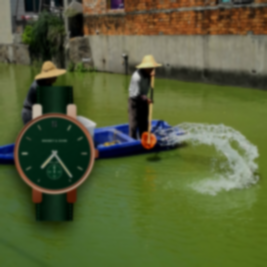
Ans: 7:24
